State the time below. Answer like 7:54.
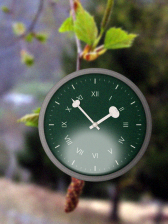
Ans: 1:53
